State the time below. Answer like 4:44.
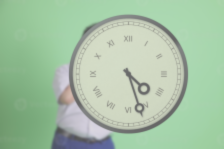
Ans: 4:27
